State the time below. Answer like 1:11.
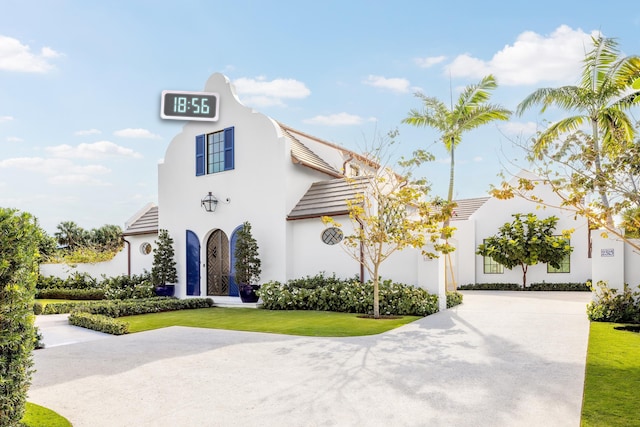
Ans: 18:56
